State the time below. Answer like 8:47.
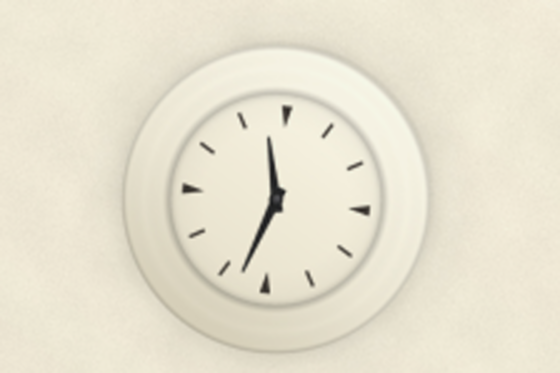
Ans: 11:33
